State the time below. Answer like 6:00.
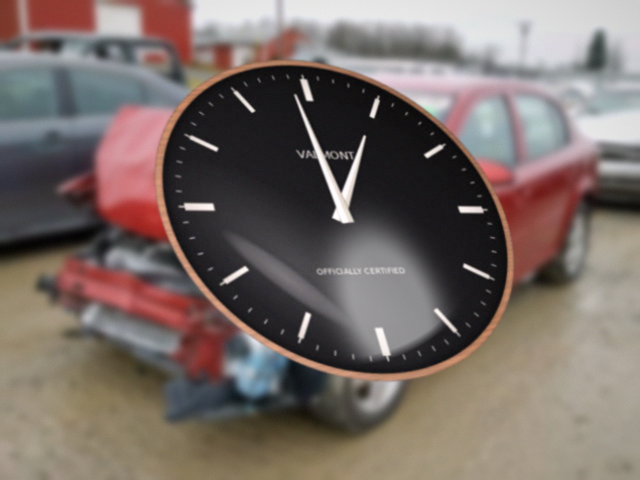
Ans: 12:59
